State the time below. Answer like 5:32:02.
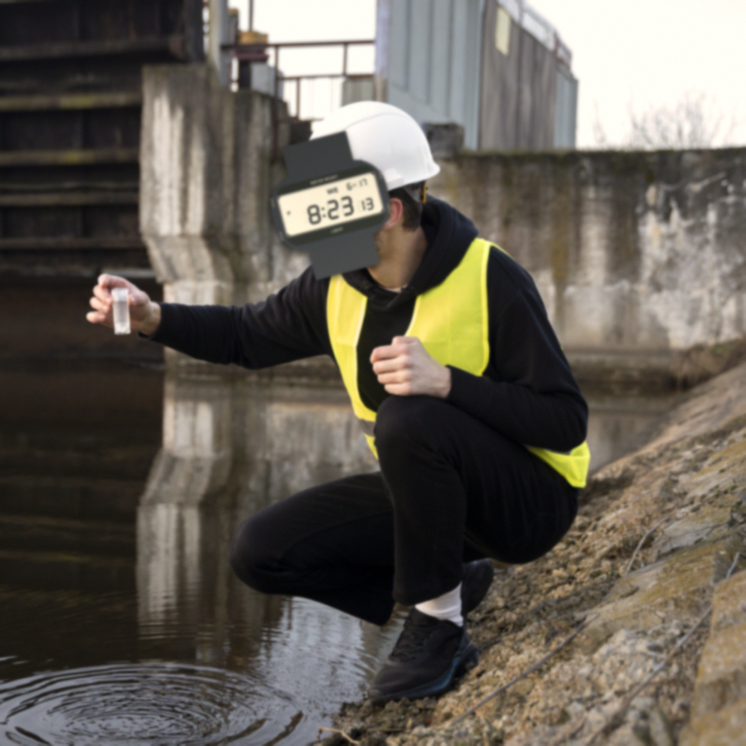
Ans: 8:23:13
